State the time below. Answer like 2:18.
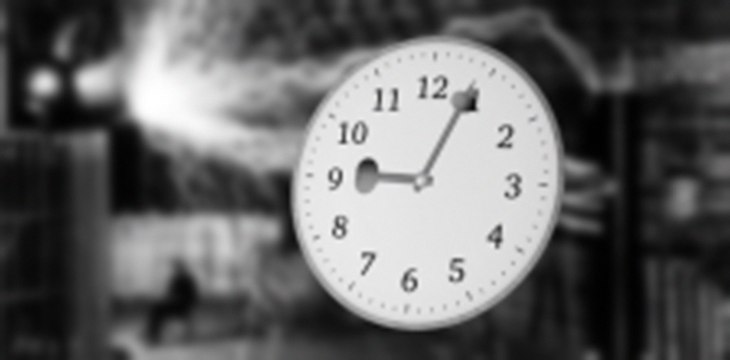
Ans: 9:04
